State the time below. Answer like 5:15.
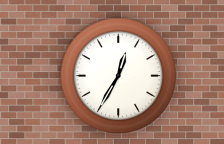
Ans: 12:35
